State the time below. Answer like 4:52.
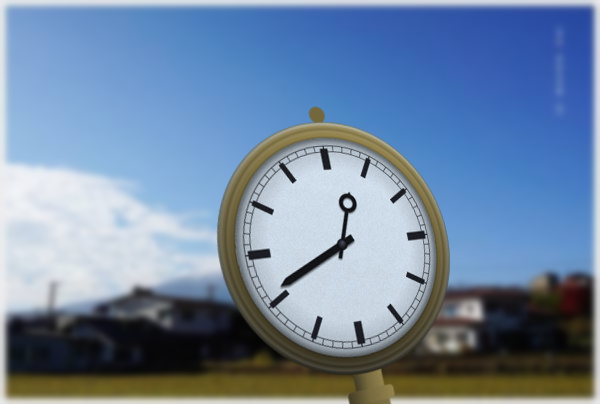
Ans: 12:41
